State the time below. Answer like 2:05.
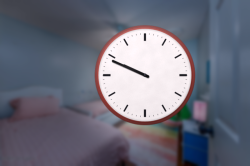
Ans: 9:49
